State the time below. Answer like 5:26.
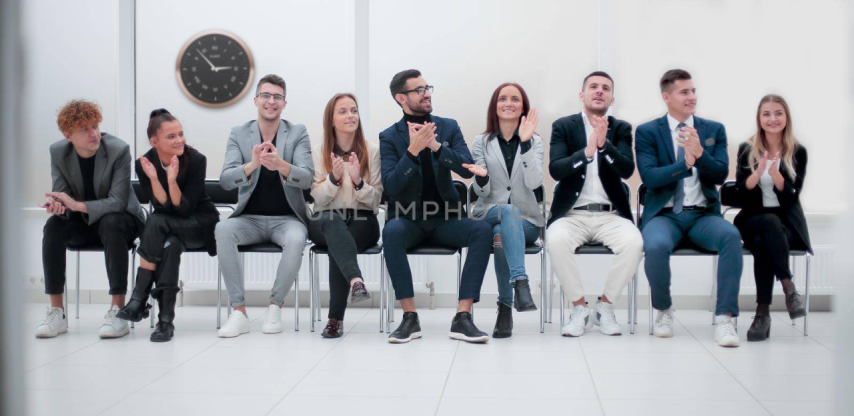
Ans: 2:53
